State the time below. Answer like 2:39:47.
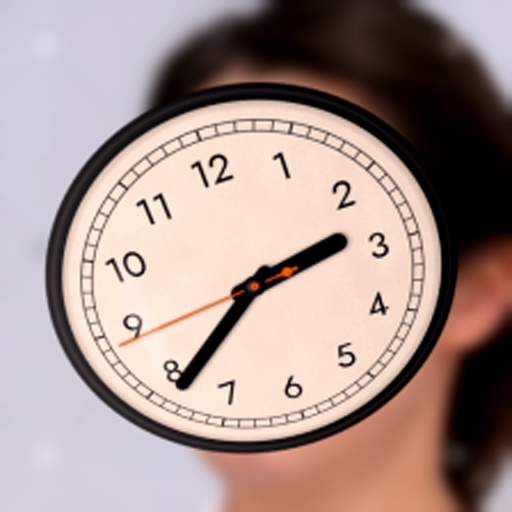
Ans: 2:38:44
